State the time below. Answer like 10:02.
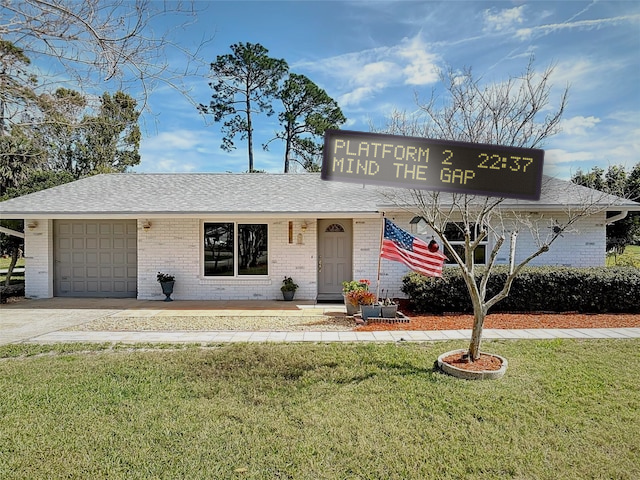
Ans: 22:37
